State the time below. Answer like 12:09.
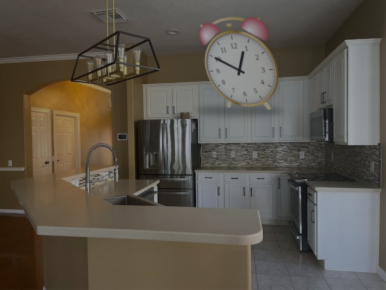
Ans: 12:50
